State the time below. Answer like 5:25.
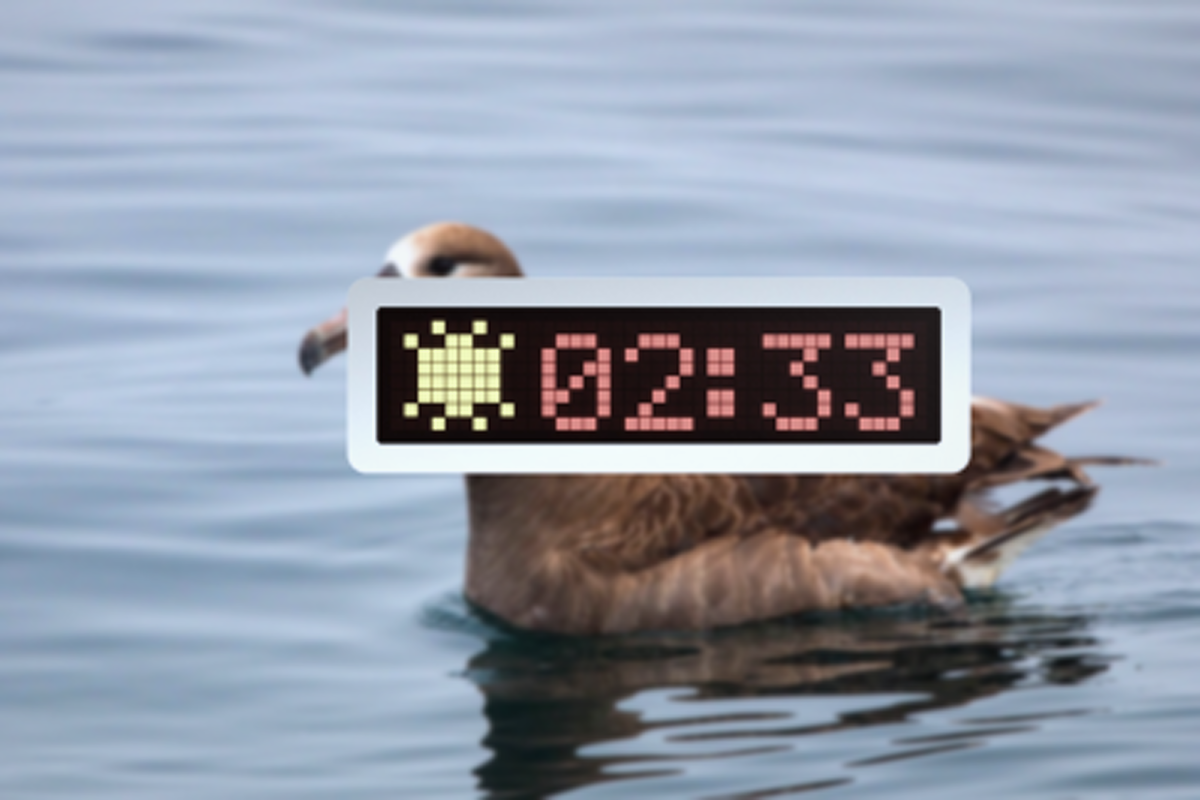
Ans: 2:33
